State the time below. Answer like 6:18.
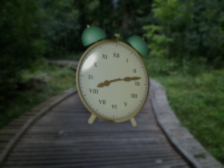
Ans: 8:13
